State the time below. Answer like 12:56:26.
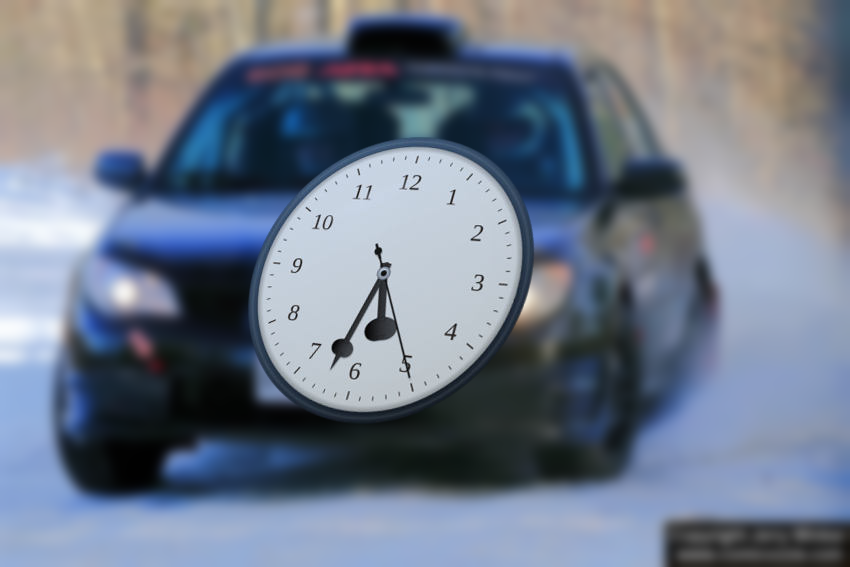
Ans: 5:32:25
